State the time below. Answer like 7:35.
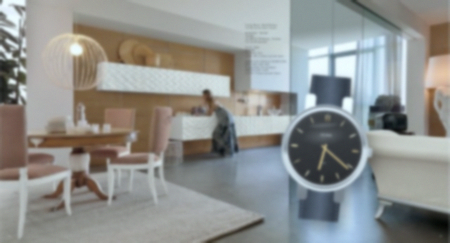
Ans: 6:21
